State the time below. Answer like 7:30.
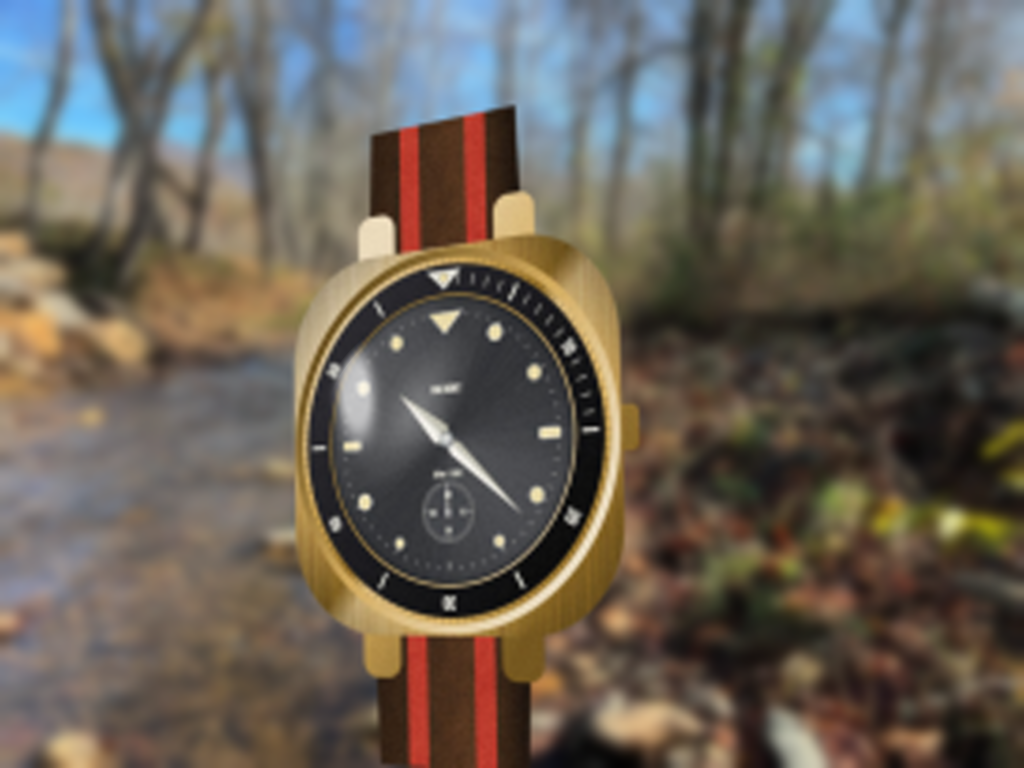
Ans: 10:22
